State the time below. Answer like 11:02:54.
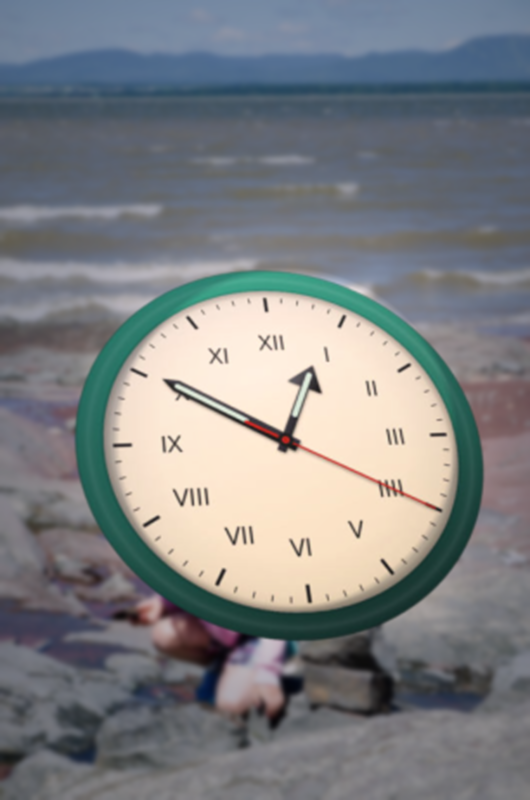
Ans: 12:50:20
